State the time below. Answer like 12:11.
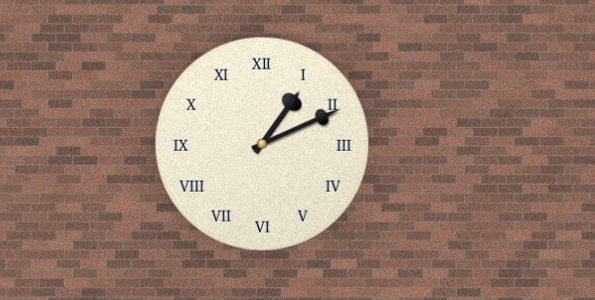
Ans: 1:11
